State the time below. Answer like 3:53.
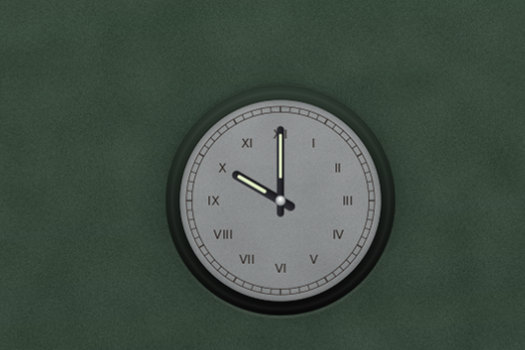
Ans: 10:00
